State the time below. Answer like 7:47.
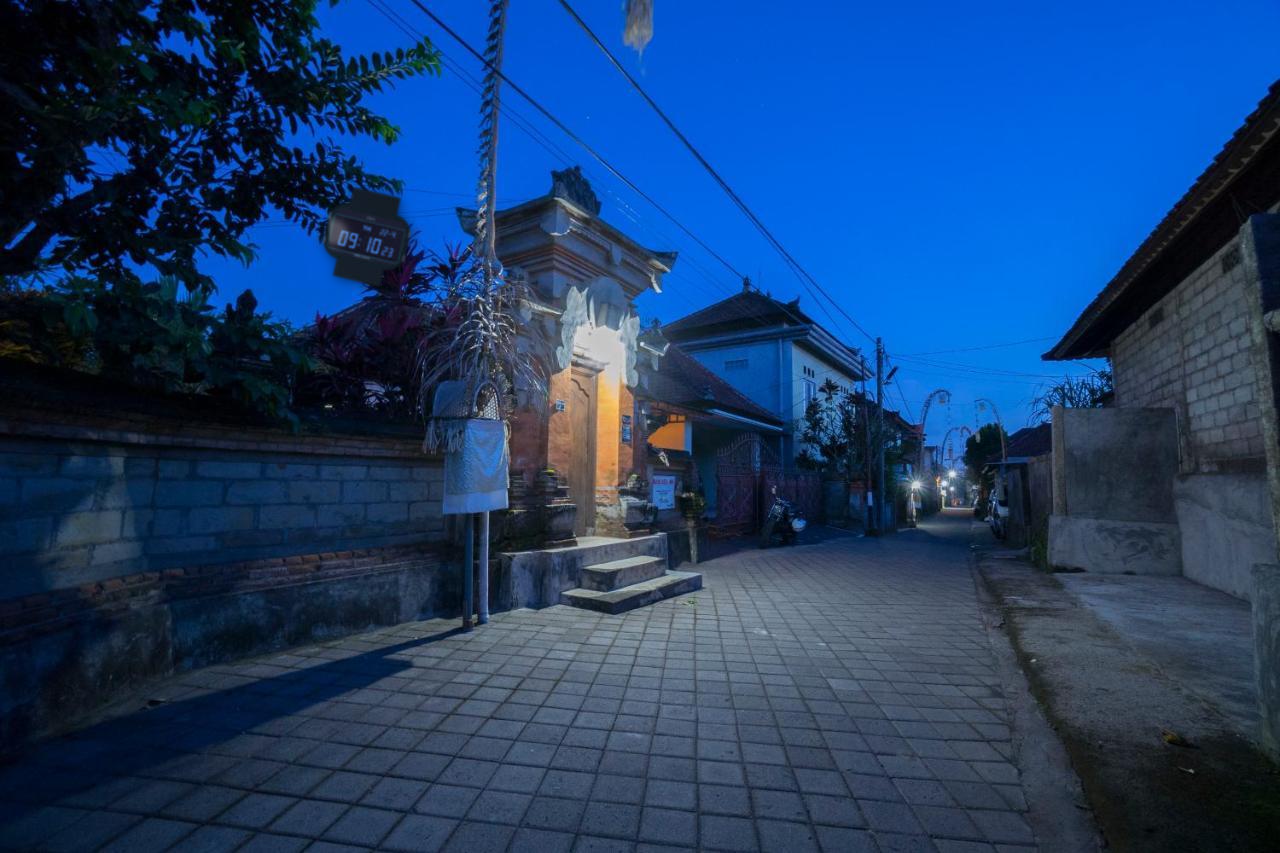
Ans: 9:10
